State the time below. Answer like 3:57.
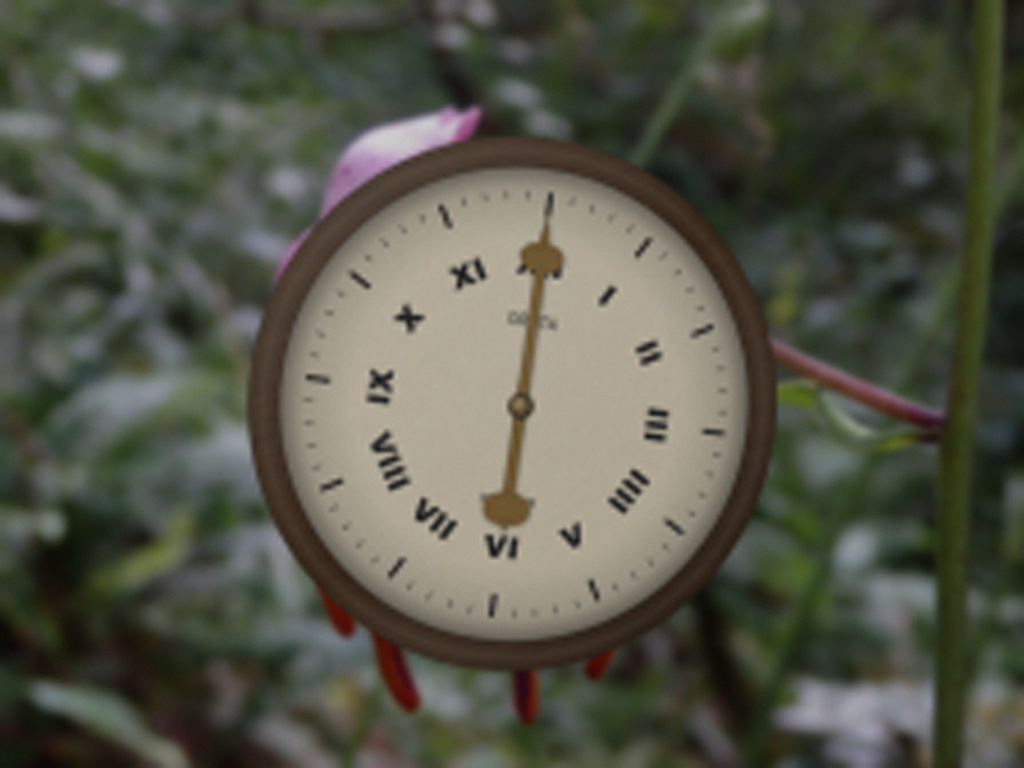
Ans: 6:00
